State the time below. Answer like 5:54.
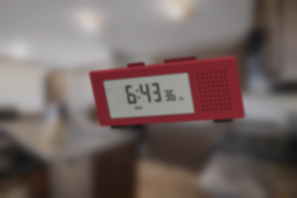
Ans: 6:43
